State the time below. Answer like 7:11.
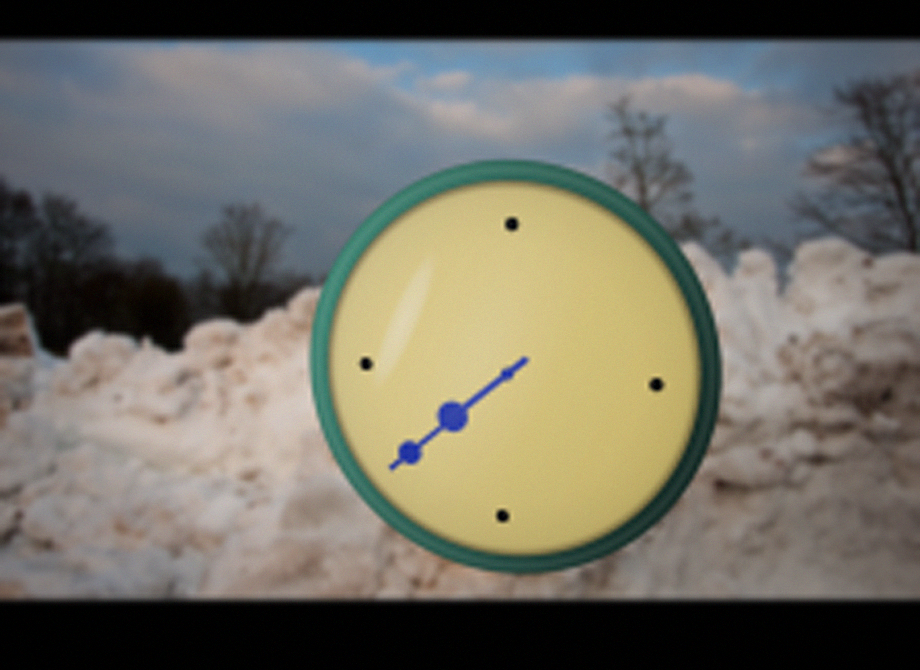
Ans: 7:38
